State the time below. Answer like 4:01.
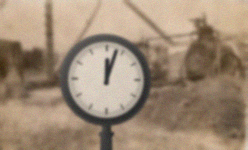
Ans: 12:03
